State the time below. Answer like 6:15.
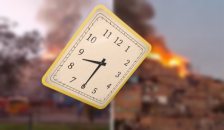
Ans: 8:30
